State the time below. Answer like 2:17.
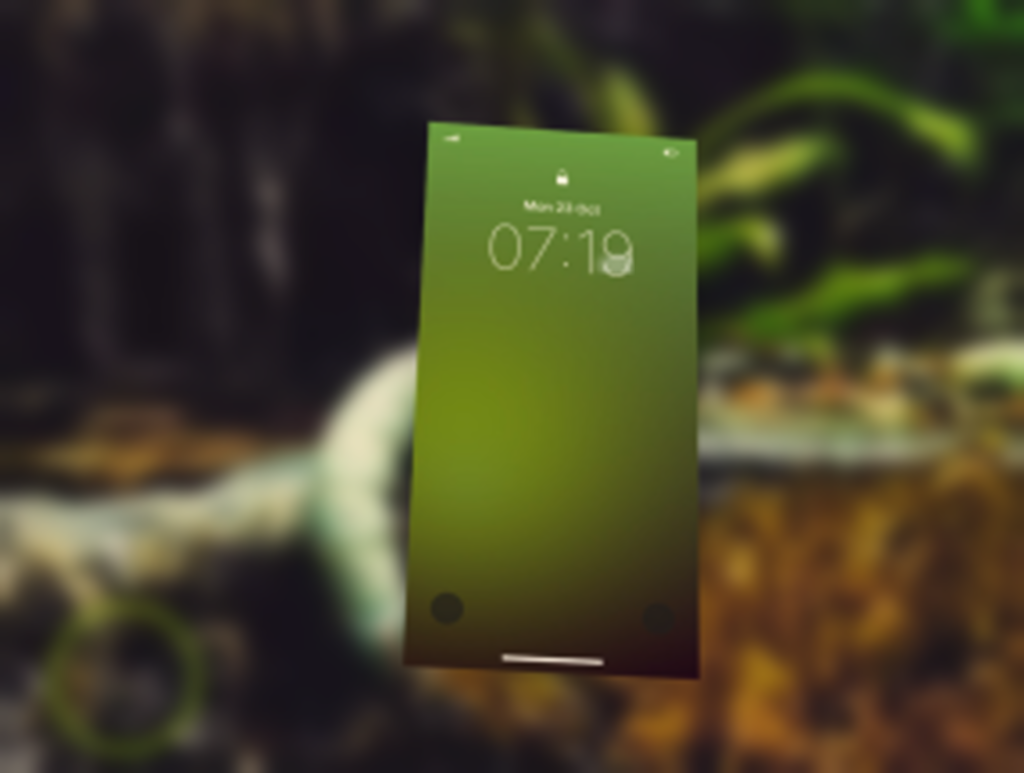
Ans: 7:19
